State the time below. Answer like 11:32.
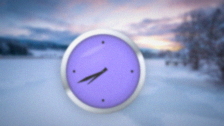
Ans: 7:41
